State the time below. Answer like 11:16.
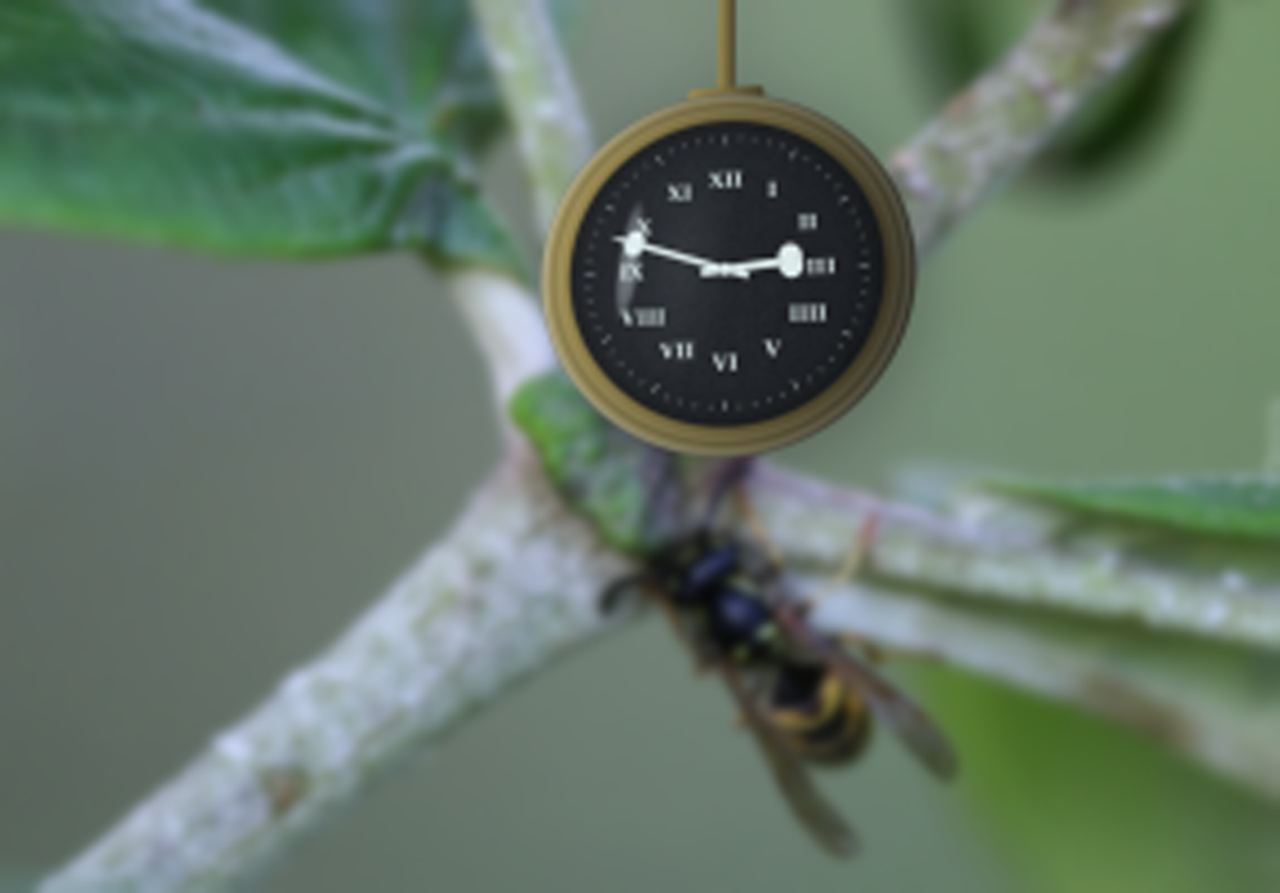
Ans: 2:48
